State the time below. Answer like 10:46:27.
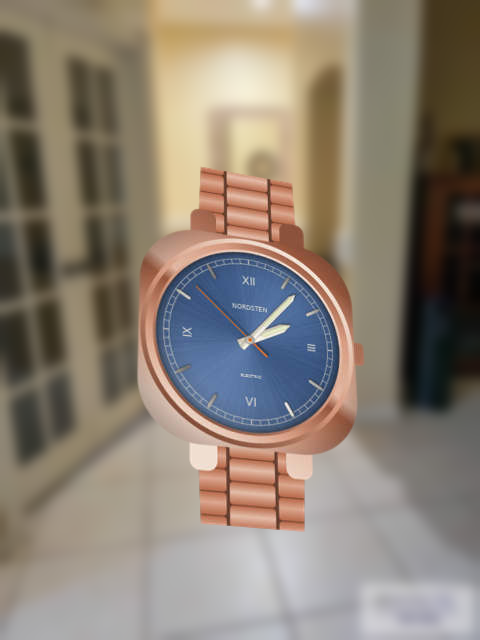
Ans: 2:06:52
